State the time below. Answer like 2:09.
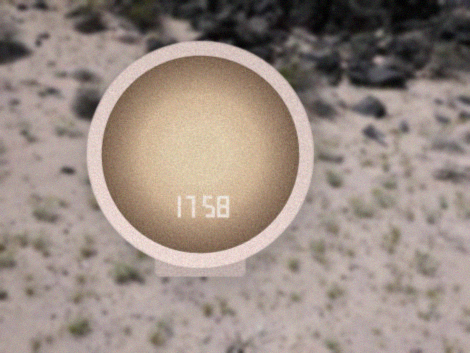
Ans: 17:58
